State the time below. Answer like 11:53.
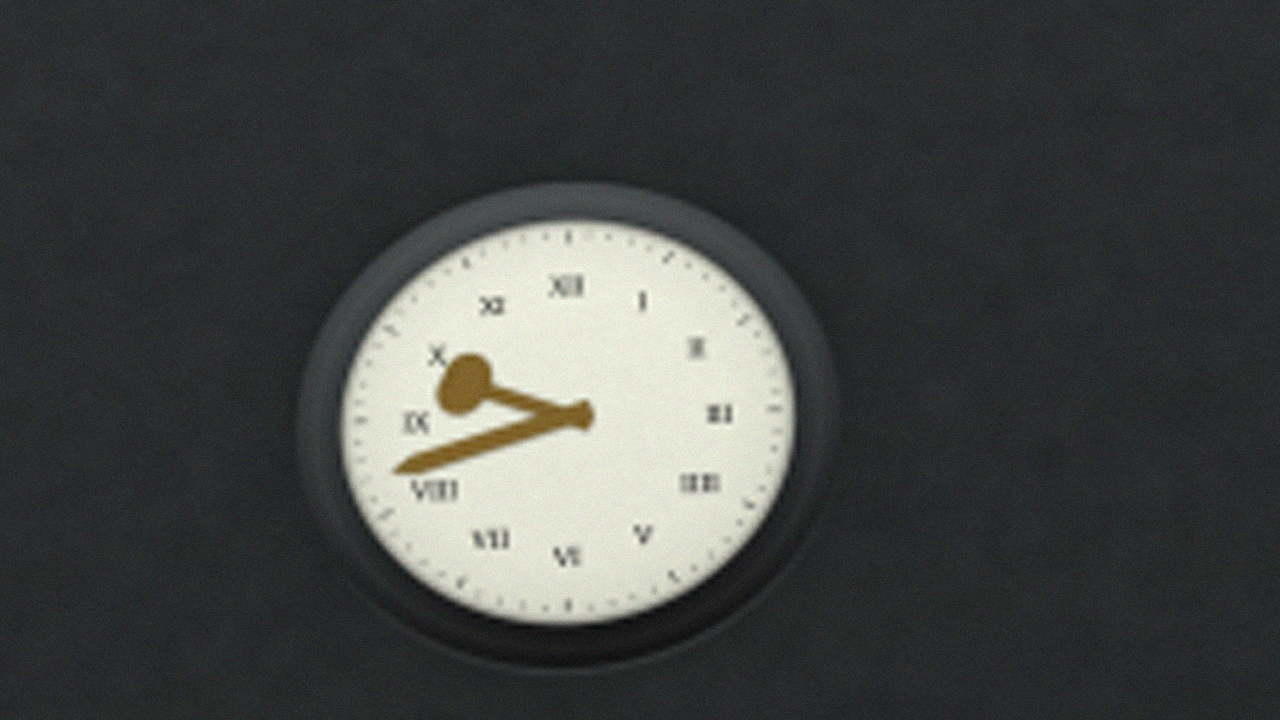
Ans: 9:42
